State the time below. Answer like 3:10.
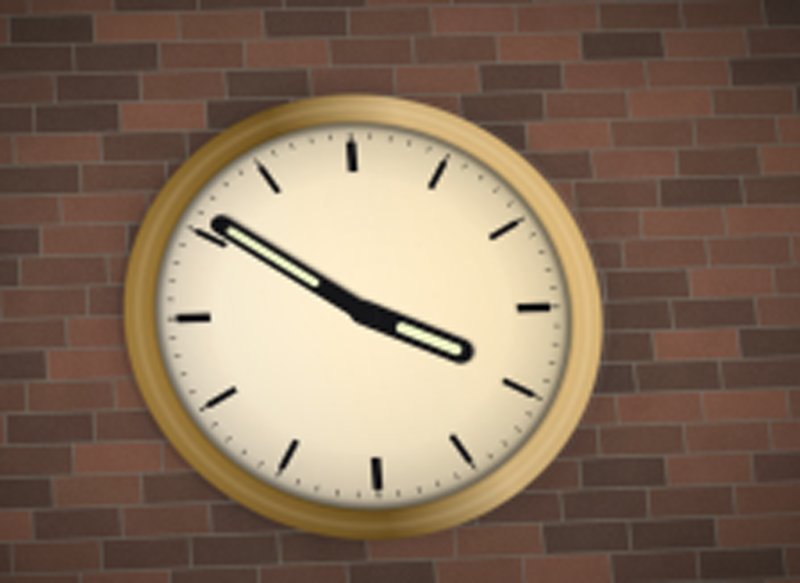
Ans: 3:51
